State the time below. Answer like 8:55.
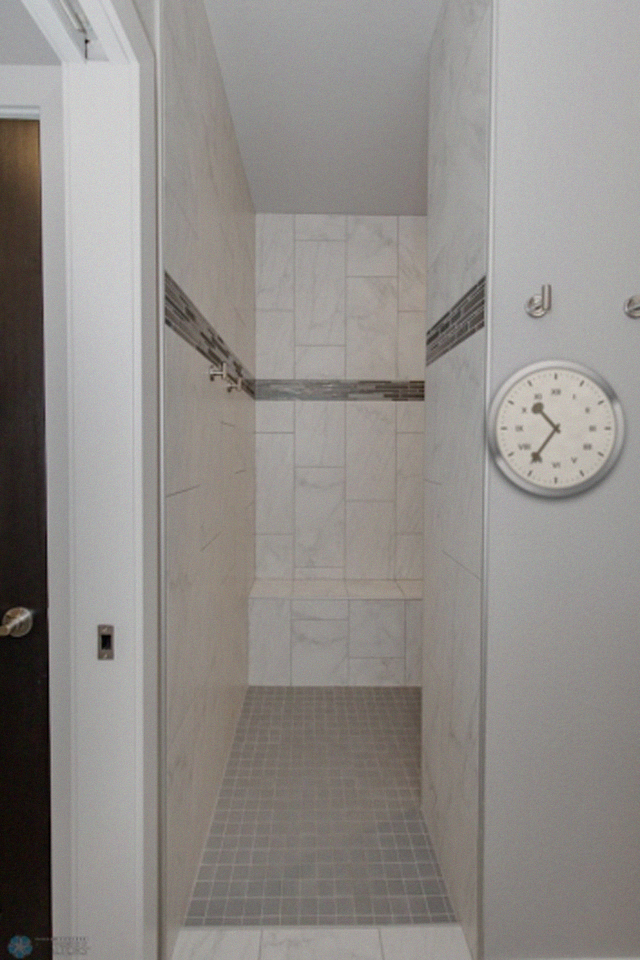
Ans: 10:36
